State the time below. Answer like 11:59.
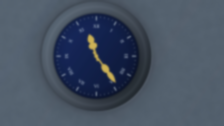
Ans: 11:24
